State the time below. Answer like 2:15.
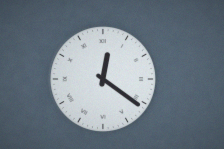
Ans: 12:21
